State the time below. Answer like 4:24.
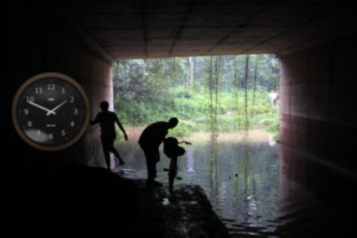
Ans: 1:49
